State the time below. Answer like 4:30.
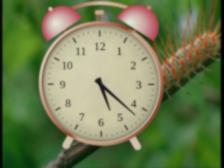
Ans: 5:22
